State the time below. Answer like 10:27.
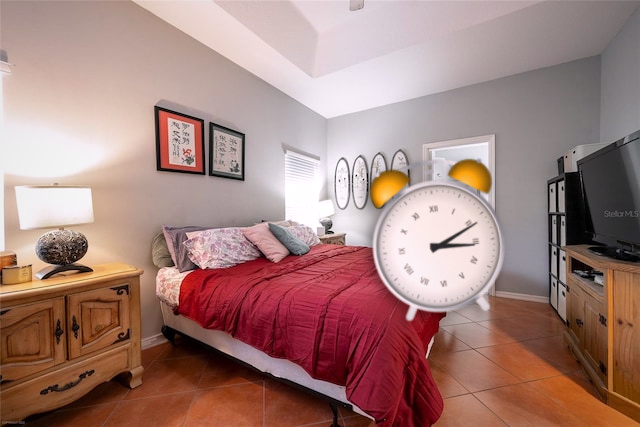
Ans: 3:11
